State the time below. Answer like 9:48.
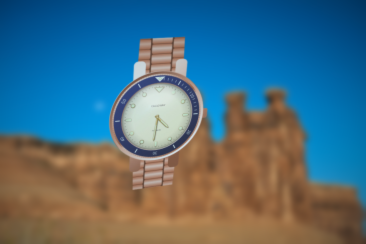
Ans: 4:31
